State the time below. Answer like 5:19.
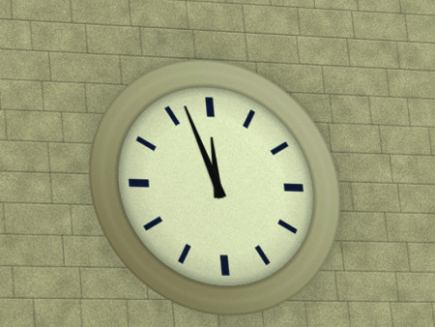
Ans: 11:57
